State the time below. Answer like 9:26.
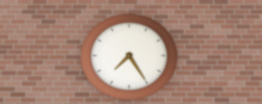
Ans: 7:25
